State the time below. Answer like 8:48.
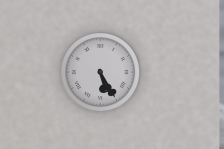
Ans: 5:25
